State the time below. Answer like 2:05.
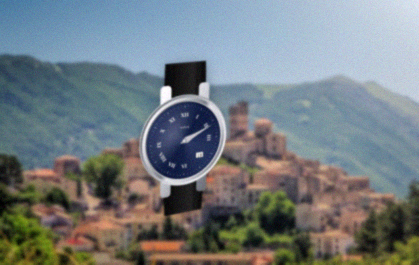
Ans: 2:11
